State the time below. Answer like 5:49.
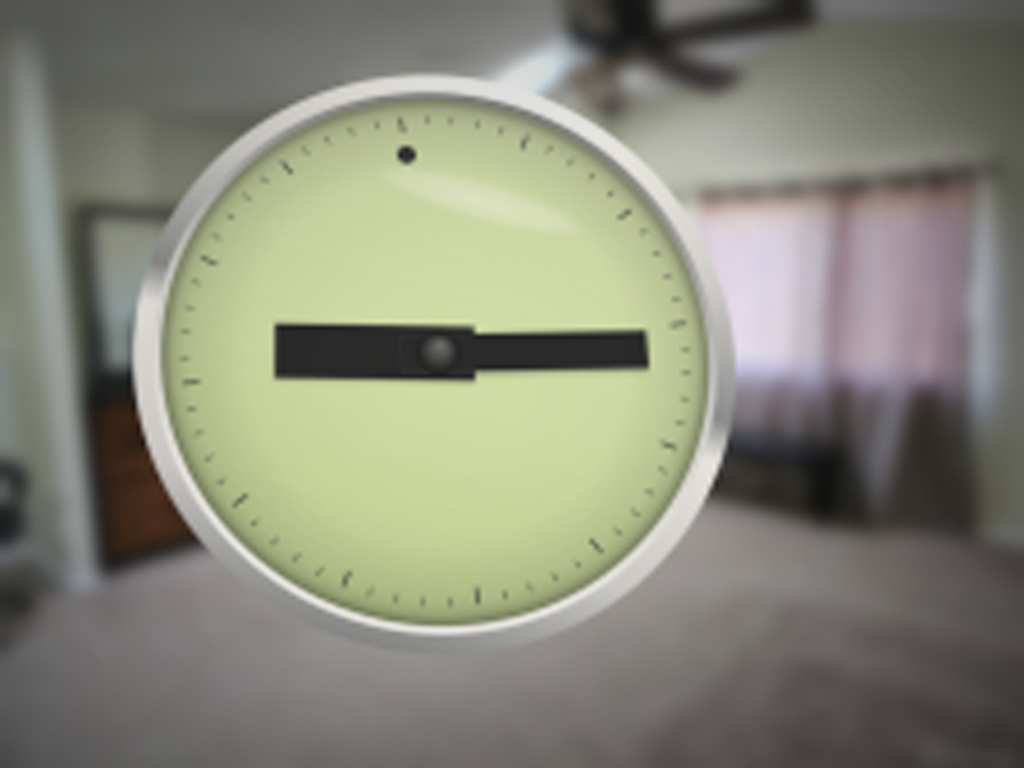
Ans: 9:16
